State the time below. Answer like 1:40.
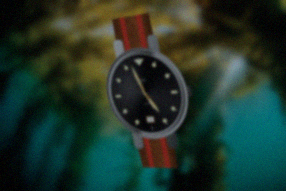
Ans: 4:57
